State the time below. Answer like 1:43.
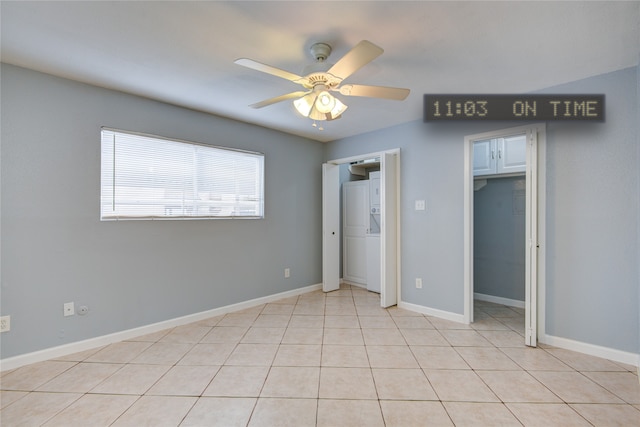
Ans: 11:03
